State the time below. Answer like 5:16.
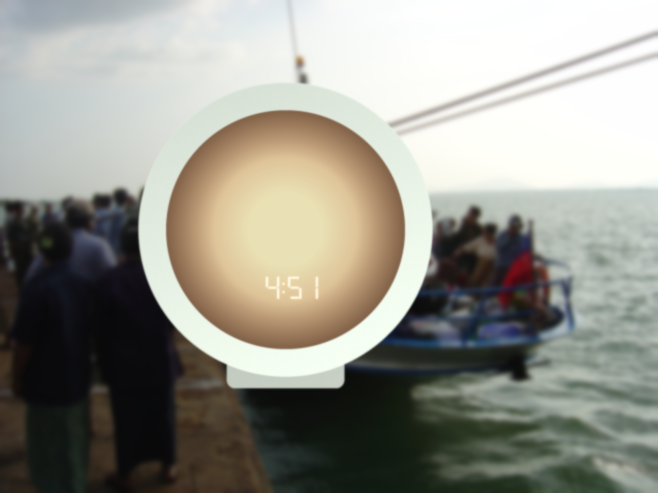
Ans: 4:51
